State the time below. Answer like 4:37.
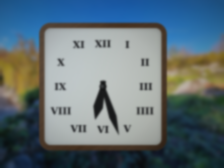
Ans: 6:27
